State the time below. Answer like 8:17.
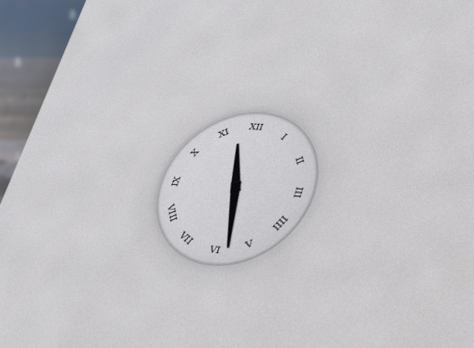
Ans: 11:28
